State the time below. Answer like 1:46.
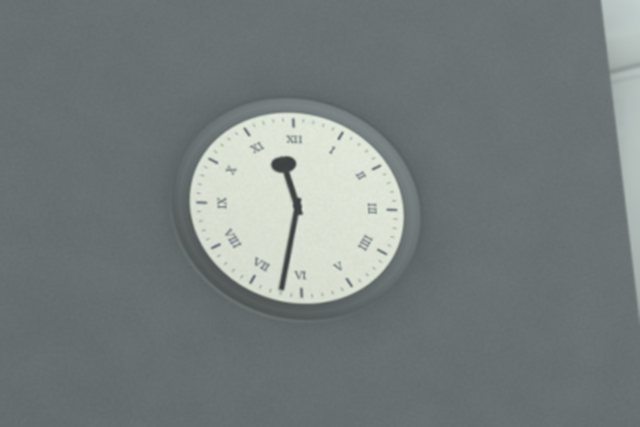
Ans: 11:32
